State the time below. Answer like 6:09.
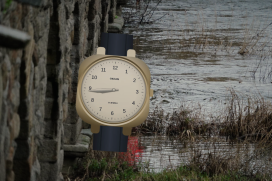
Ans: 8:44
